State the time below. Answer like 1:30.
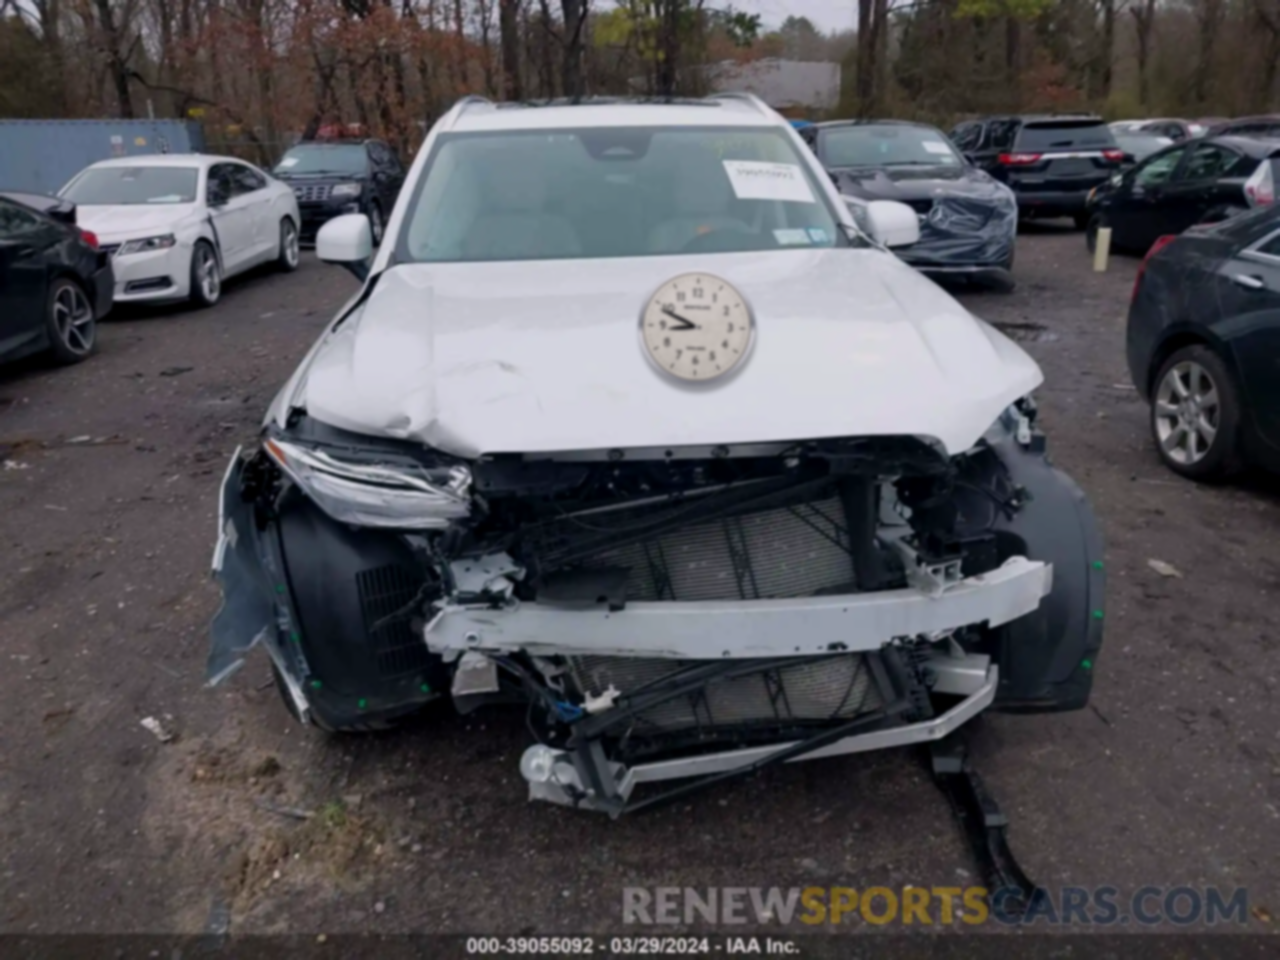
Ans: 8:49
